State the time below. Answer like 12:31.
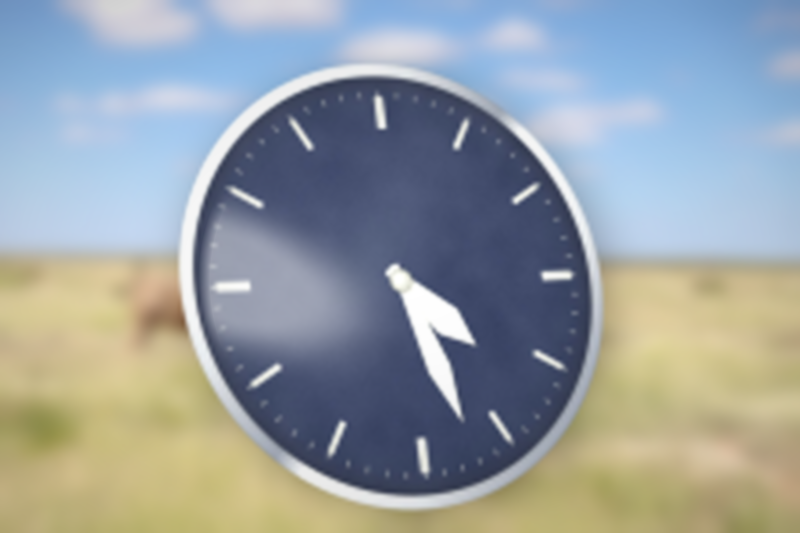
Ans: 4:27
